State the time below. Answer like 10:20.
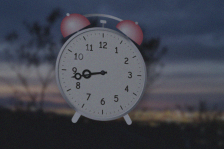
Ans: 8:43
